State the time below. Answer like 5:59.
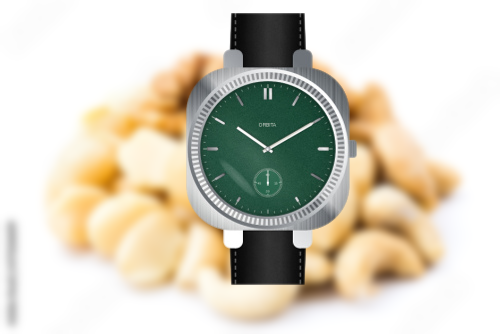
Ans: 10:10
